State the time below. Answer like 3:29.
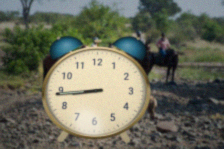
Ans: 8:44
